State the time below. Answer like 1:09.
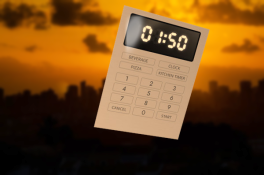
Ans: 1:50
